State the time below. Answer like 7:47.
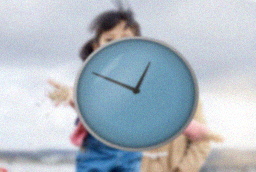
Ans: 12:49
